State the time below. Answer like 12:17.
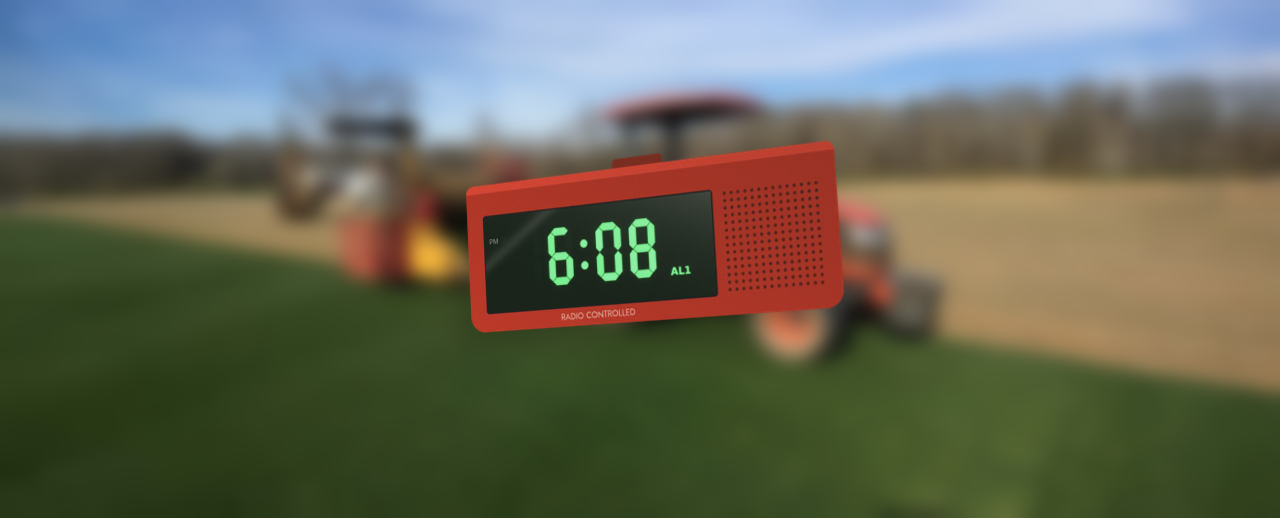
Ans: 6:08
